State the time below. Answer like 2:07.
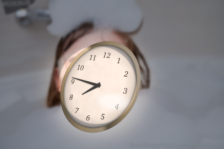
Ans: 7:46
